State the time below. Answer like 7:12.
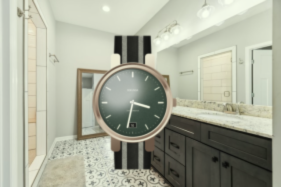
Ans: 3:32
